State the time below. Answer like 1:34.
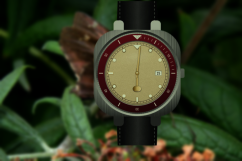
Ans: 6:01
